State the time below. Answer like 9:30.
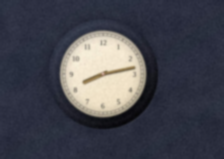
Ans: 8:13
